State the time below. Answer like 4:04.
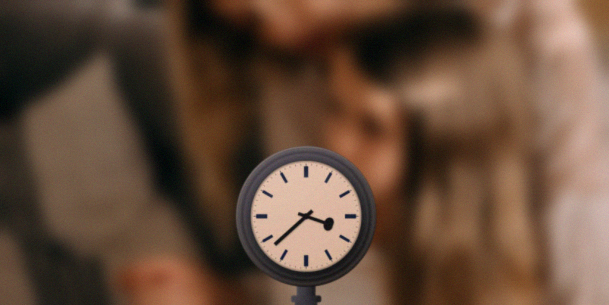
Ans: 3:38
